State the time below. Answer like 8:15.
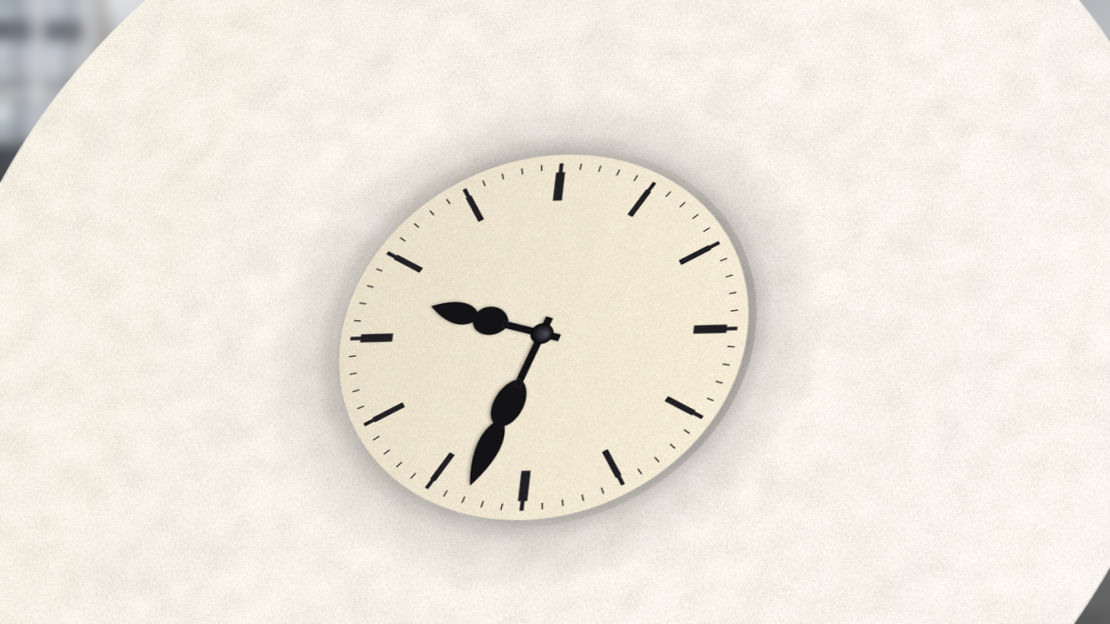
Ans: 9:33
